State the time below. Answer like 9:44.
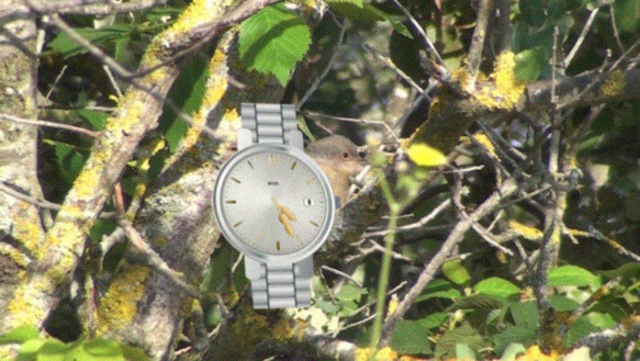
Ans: 4:26
